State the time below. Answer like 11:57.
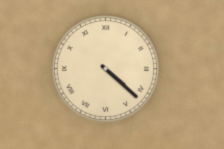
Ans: 4:22
